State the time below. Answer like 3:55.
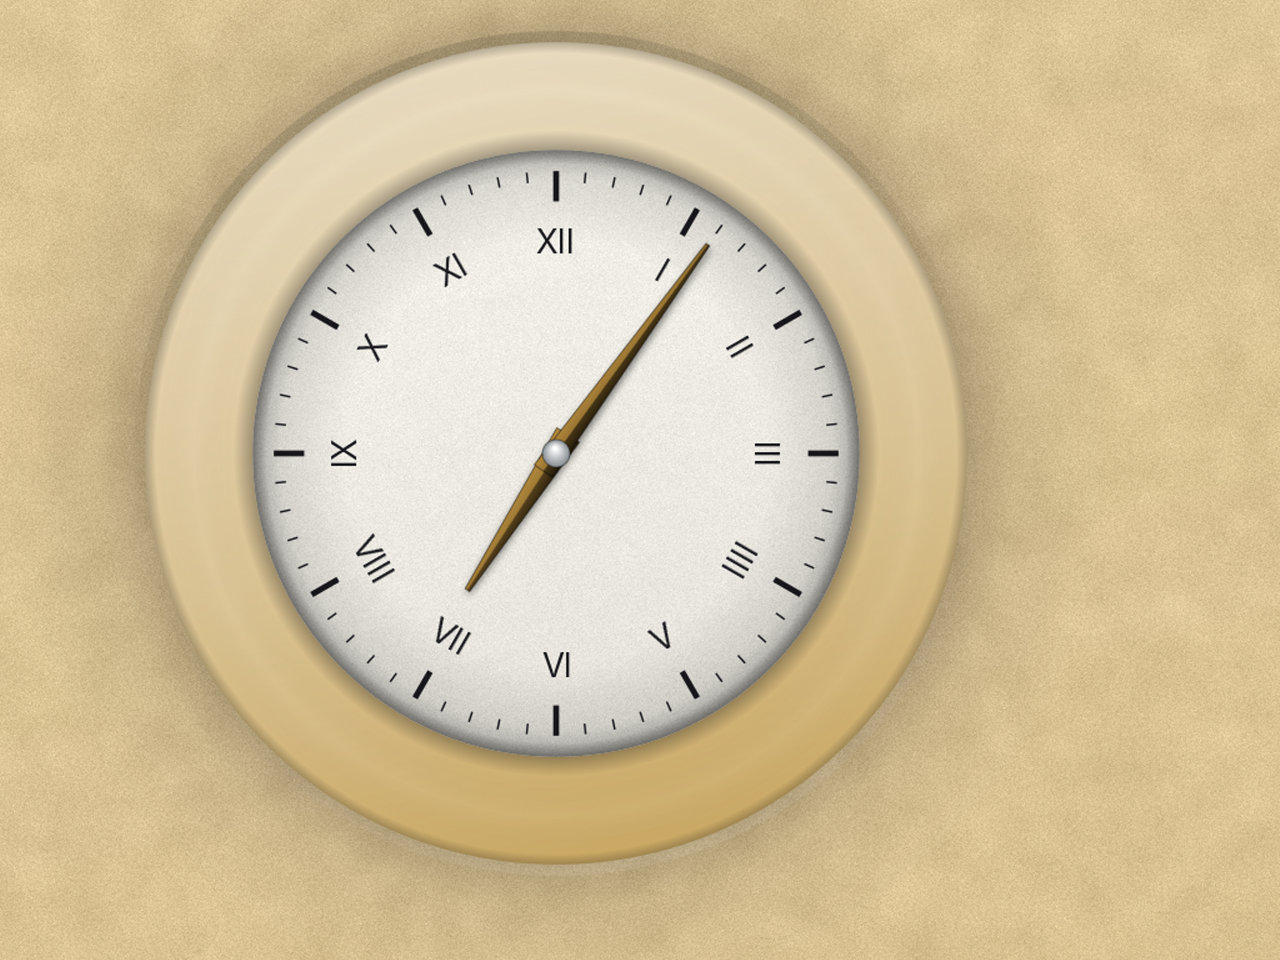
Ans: 7:06
